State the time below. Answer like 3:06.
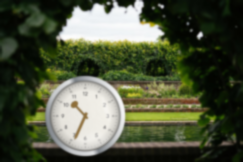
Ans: 10:34
